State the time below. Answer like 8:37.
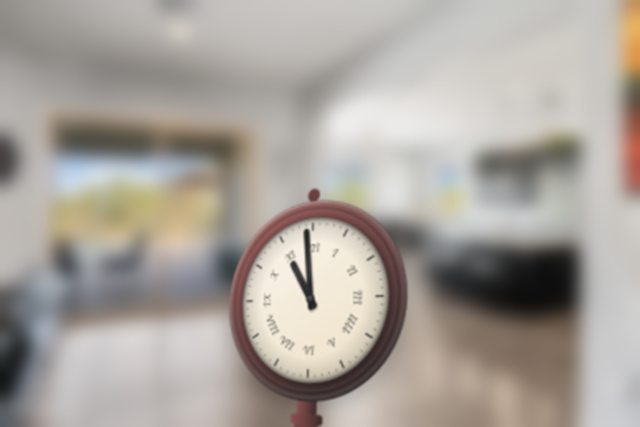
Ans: 10:59
